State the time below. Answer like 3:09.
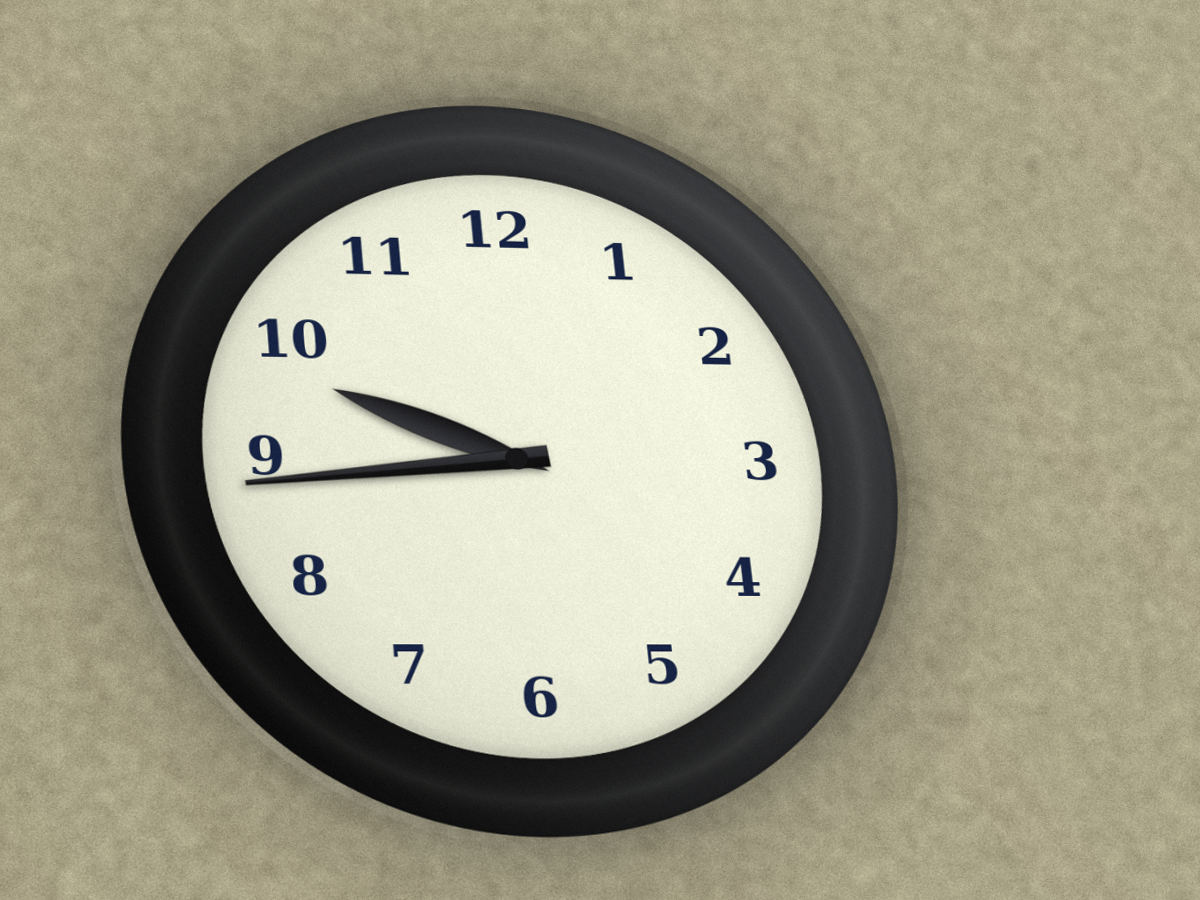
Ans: 9:44
